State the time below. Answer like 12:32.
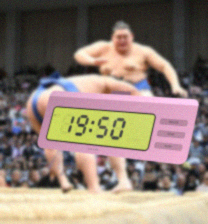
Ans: 19:50
